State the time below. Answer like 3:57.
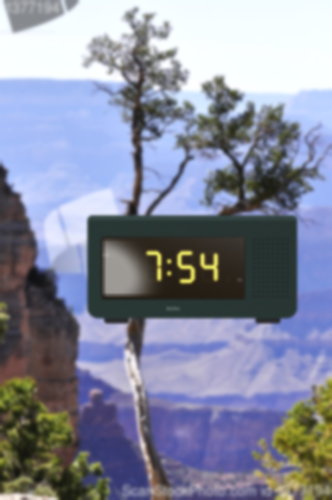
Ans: 7:54
